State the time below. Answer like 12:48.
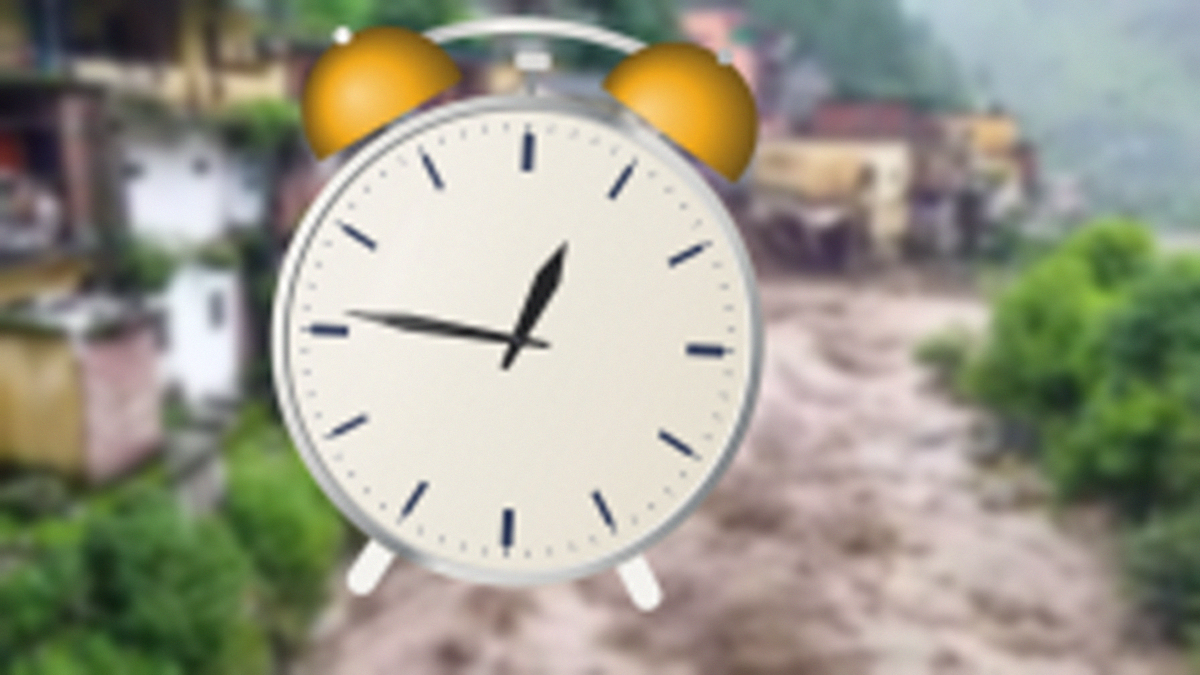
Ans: 12:46
